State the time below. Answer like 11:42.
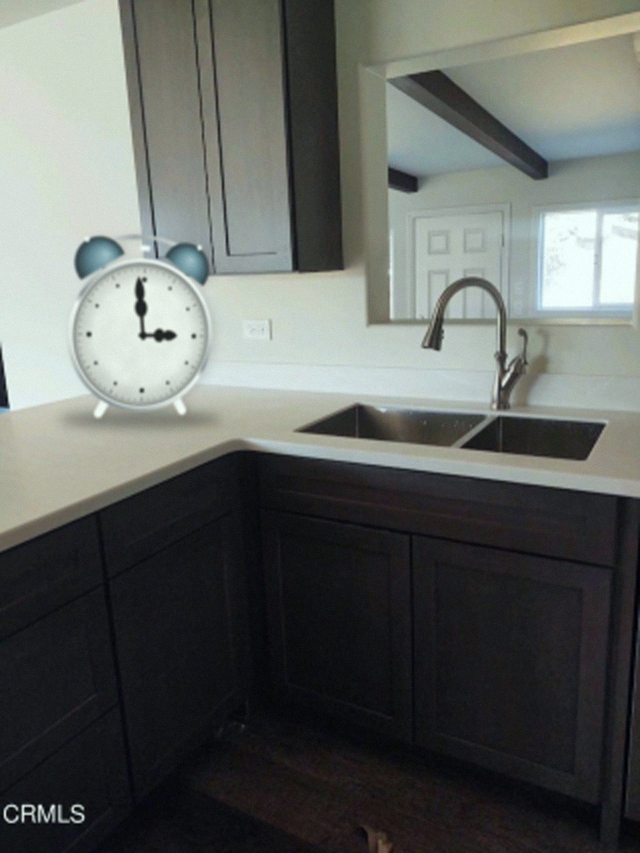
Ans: 2:59
